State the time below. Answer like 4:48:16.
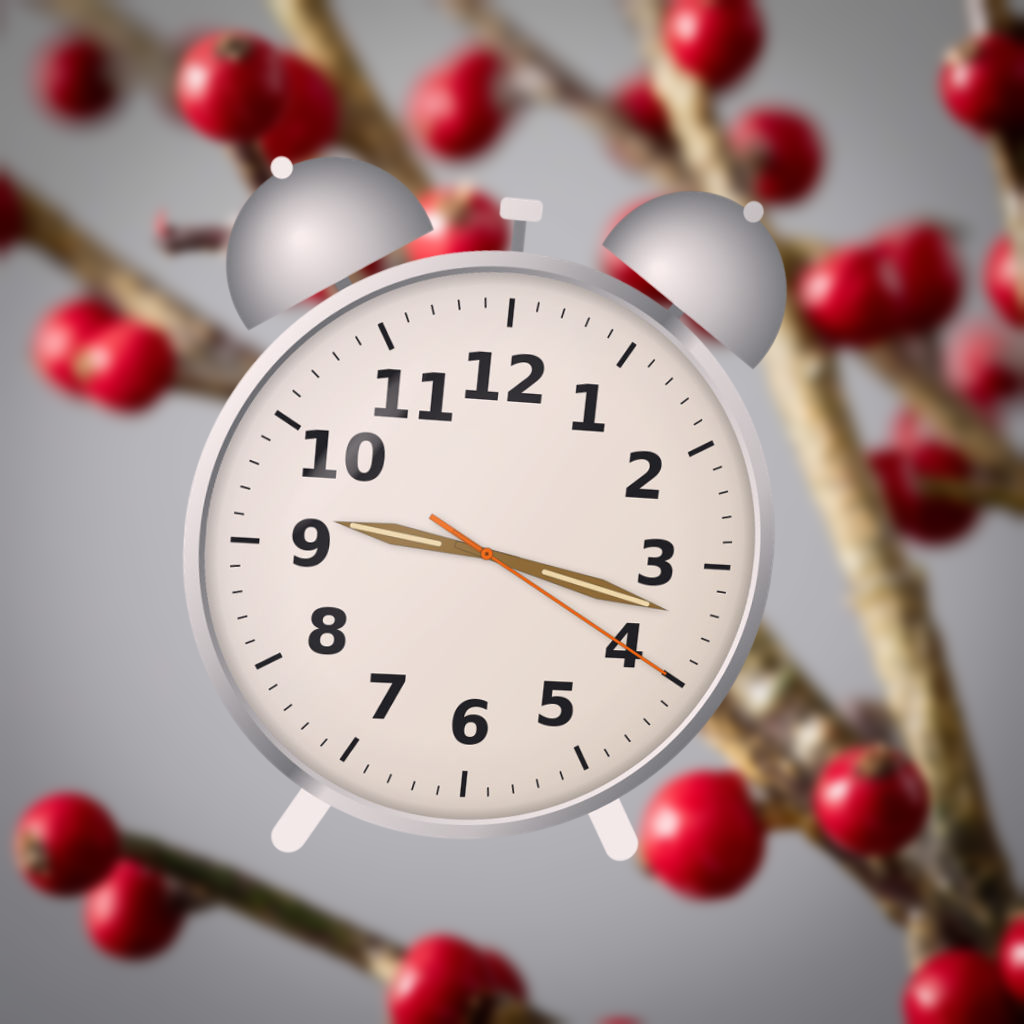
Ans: 9:17:20
